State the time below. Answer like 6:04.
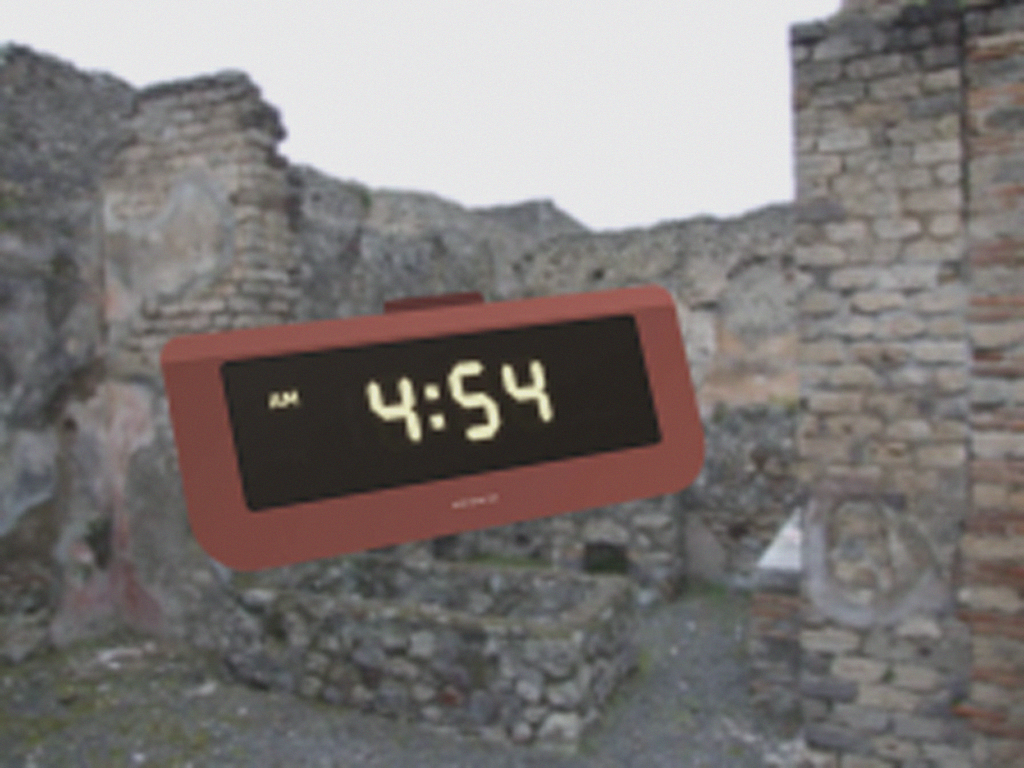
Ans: 4:54
